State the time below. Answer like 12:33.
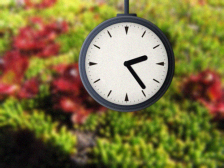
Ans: 2:24
